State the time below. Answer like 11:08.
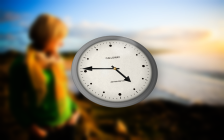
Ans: 4:46
